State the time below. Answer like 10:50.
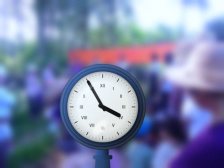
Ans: 3:55
